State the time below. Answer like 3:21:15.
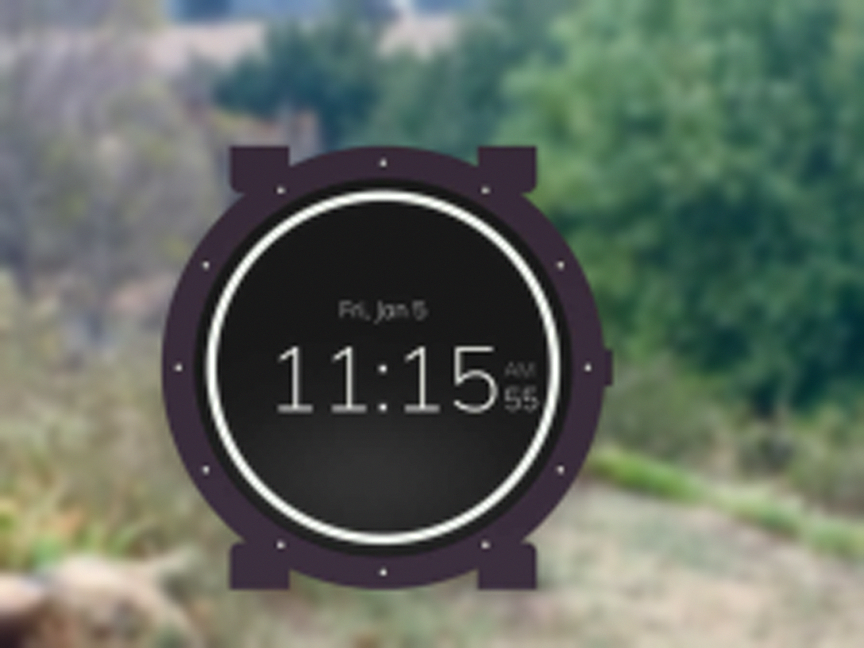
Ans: 11:15:55
